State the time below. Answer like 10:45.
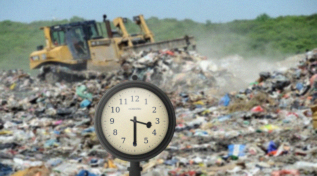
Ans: 3:30
